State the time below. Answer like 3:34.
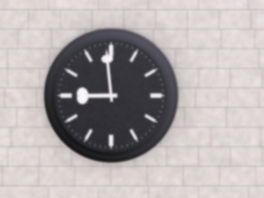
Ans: 8:59
